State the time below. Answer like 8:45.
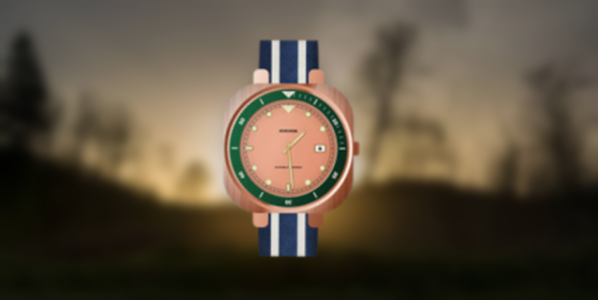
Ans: 1:29
